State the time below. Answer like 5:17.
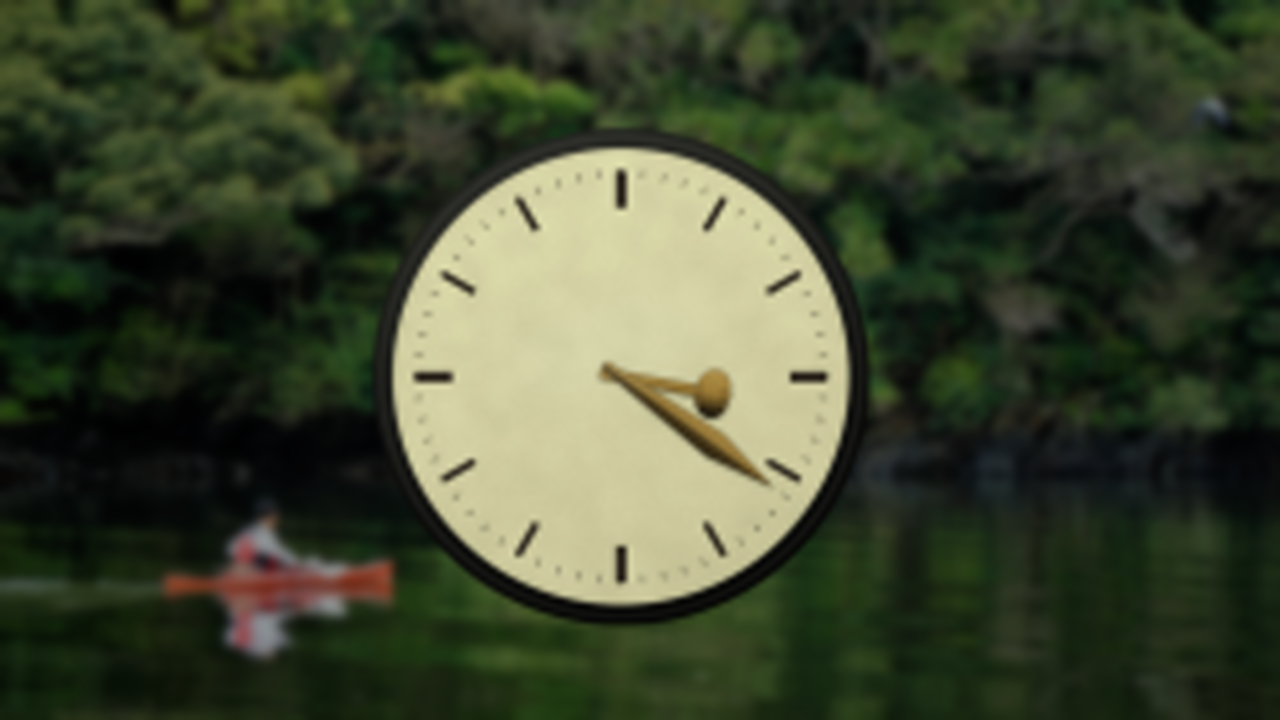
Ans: 3:21
